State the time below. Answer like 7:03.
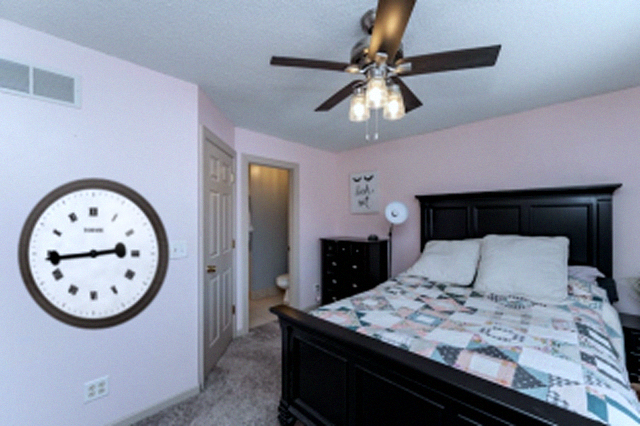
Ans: 2:44
